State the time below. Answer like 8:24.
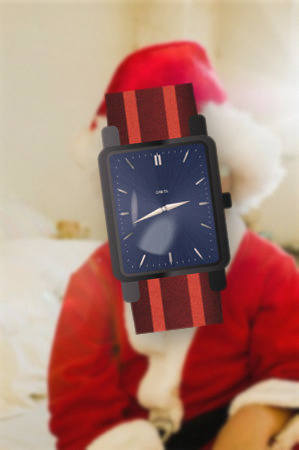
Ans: 2:42
